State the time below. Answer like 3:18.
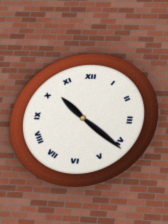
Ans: 10:21
